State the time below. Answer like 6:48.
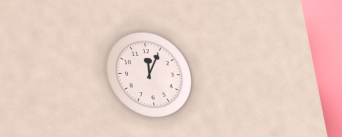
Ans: 12:05
